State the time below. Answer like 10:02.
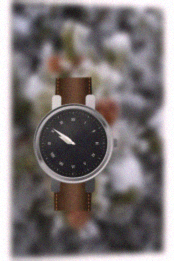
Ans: 9:51
